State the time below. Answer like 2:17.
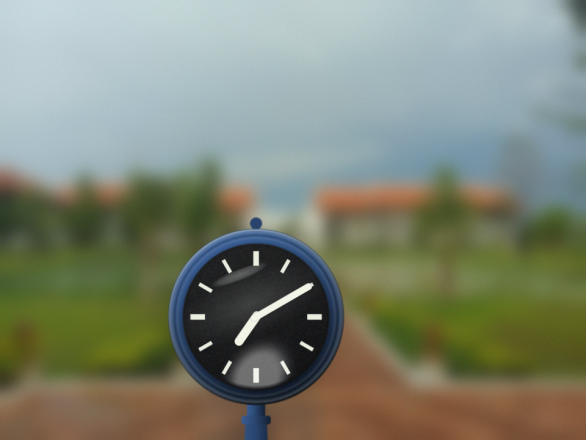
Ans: 7:10
